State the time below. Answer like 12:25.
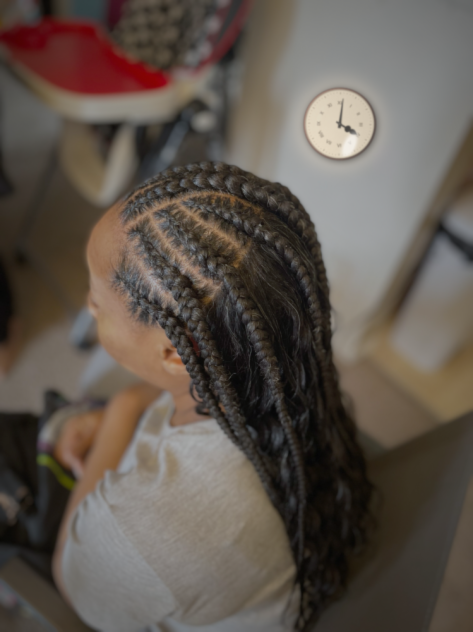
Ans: 4:01
